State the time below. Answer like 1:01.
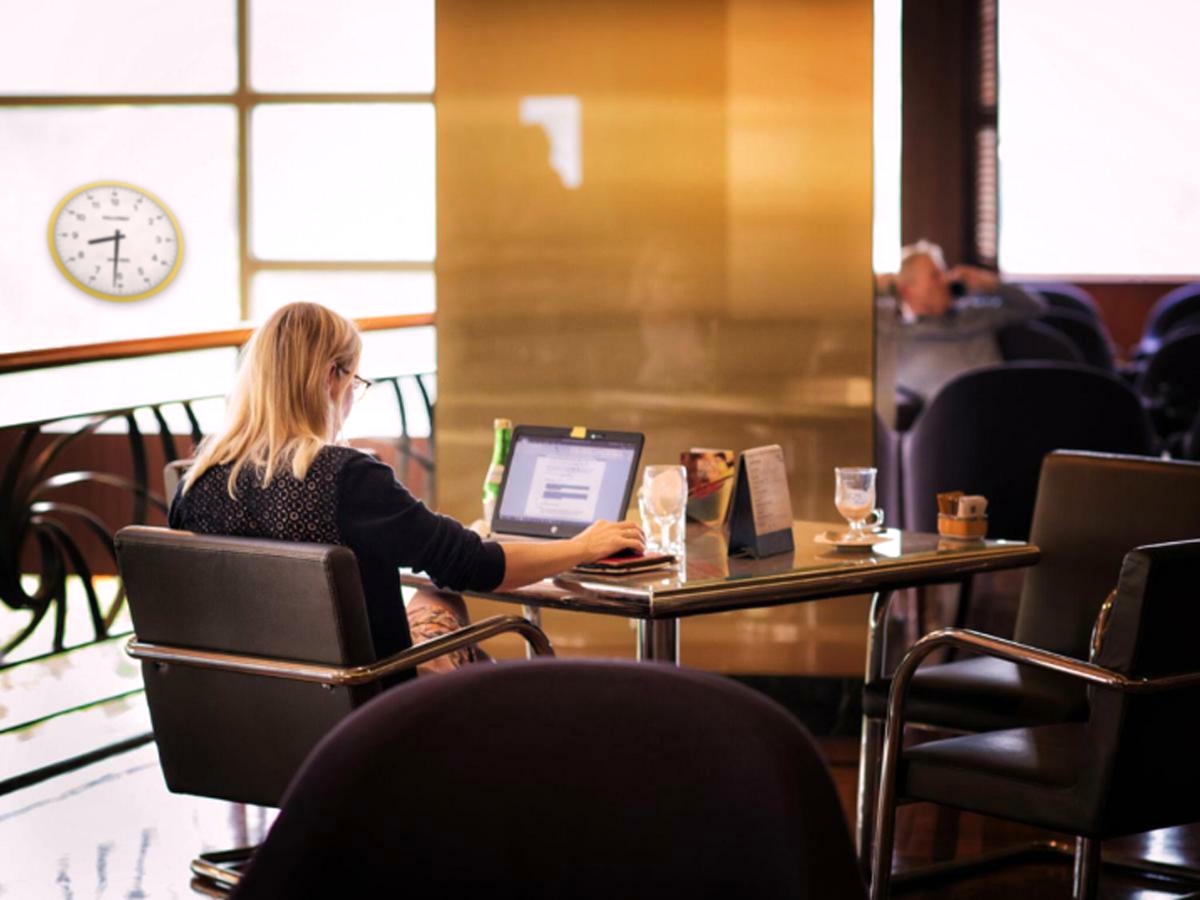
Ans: 8:31
